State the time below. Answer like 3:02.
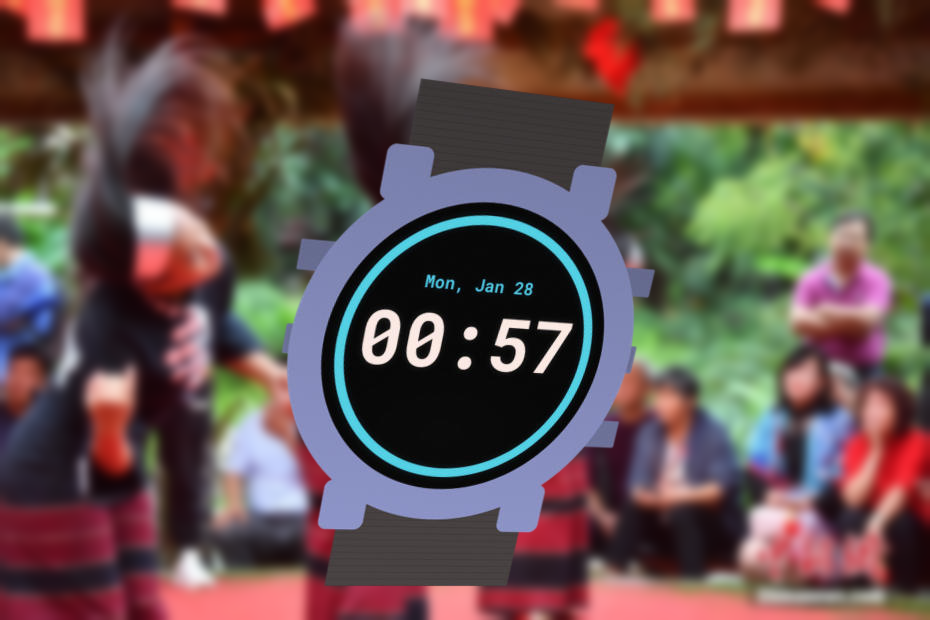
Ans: 0:57
